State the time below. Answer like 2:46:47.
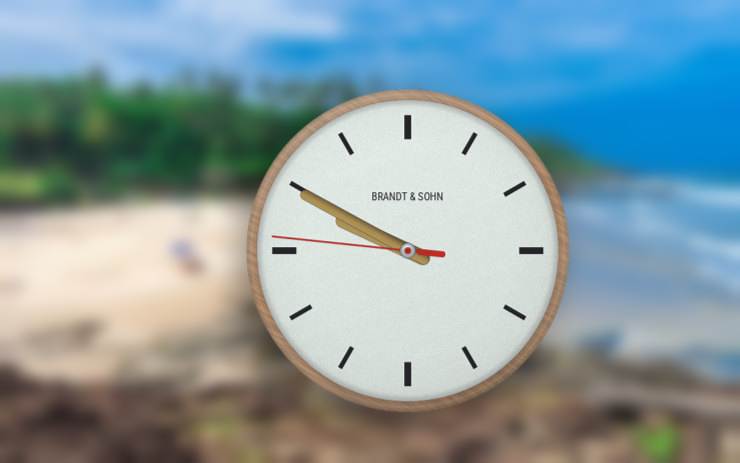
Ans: 9:49:46
